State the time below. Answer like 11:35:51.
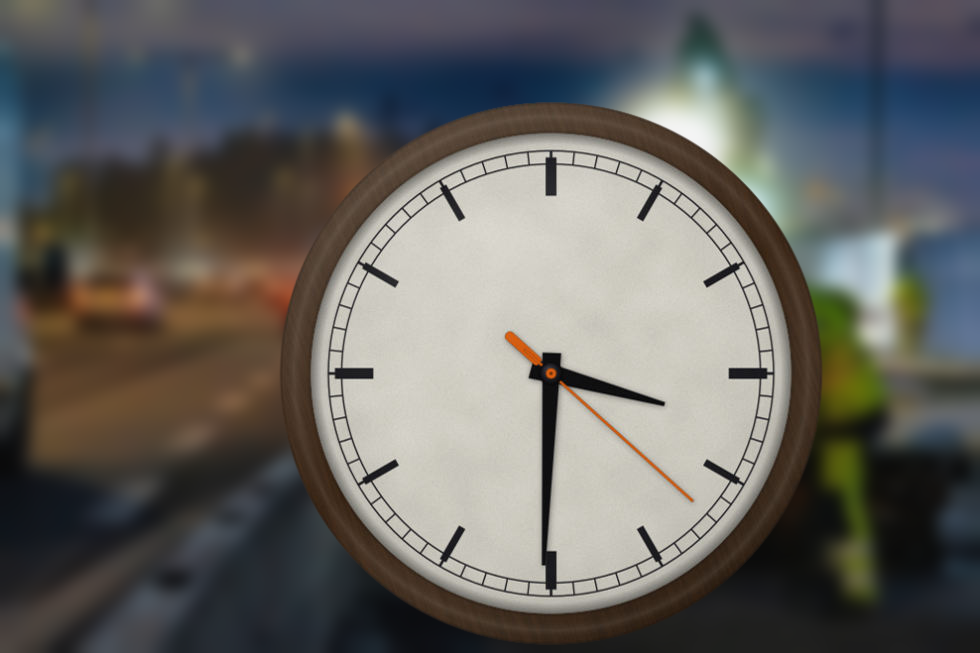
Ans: 3:30:22
